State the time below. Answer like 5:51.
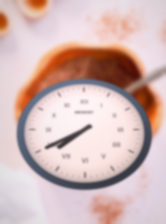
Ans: 7:40
